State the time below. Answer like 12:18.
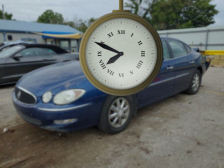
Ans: 7:49
